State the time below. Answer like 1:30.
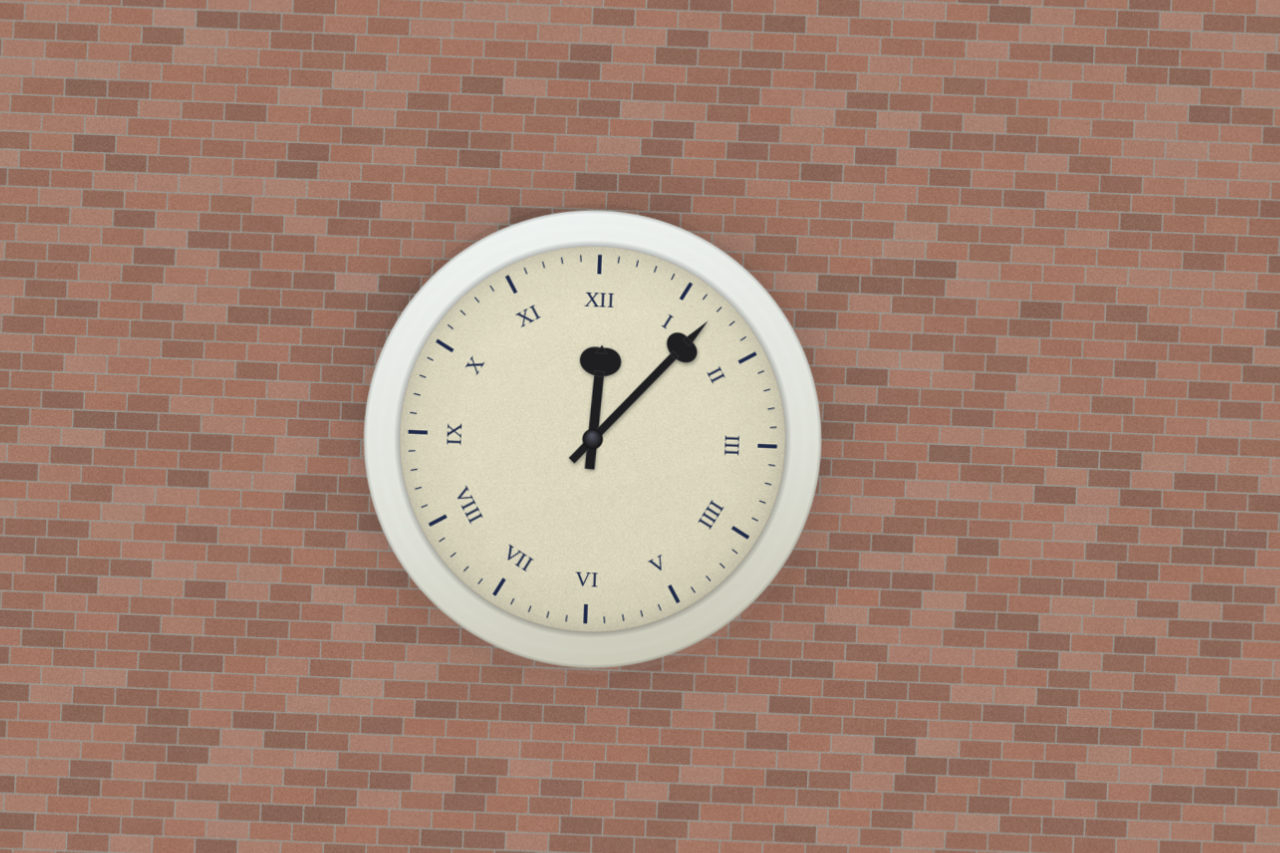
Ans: 12:07
